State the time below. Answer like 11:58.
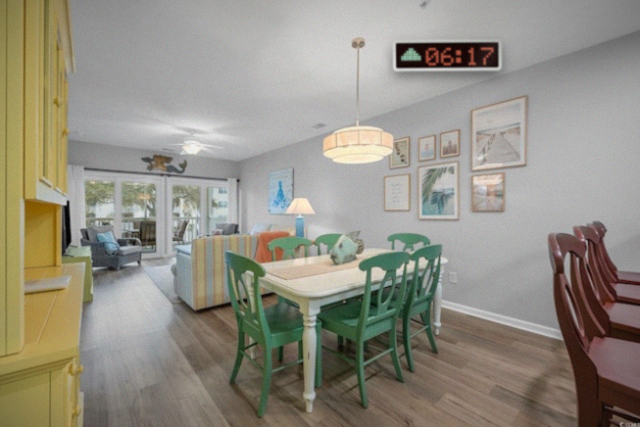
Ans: 6:17
